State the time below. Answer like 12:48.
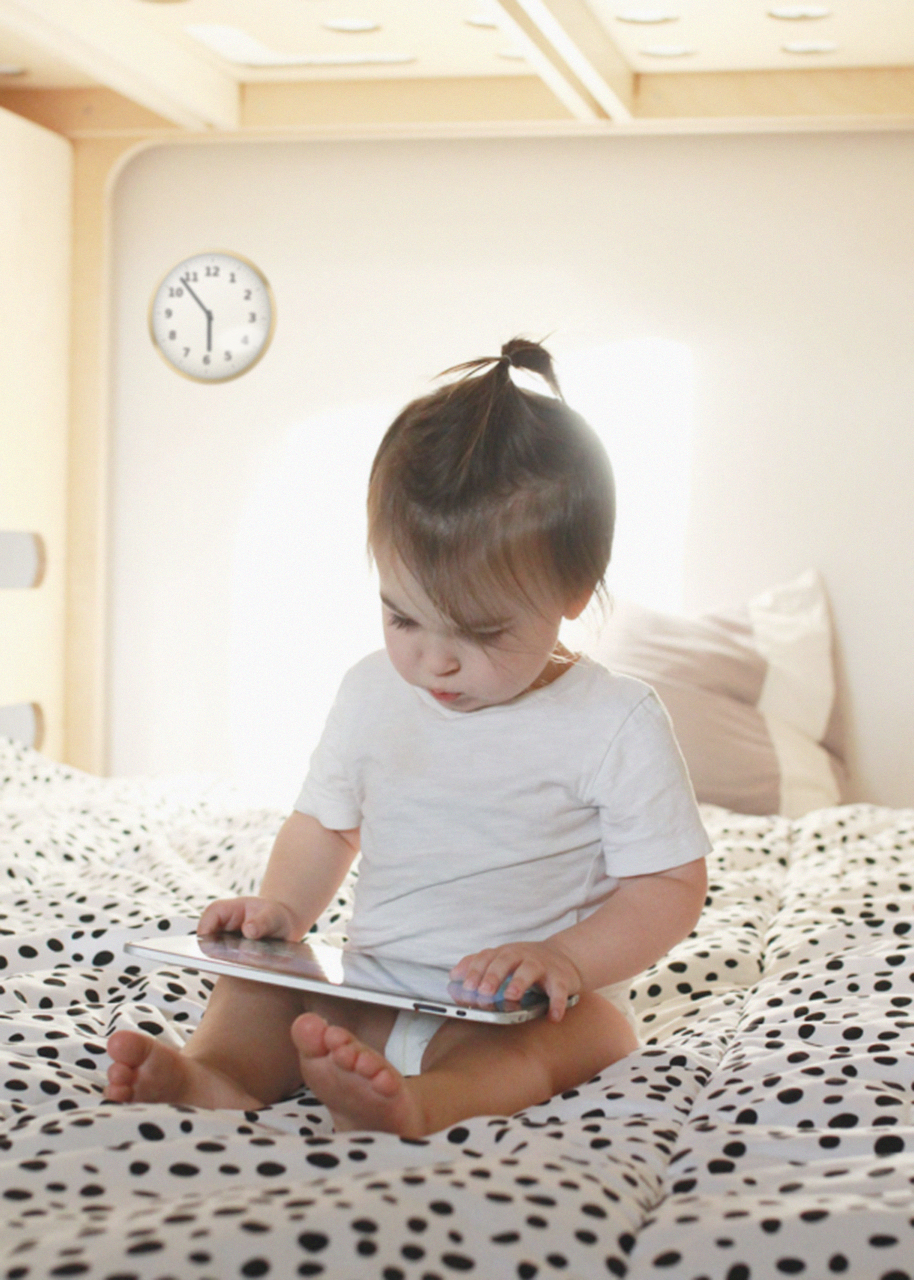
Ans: 5:53
